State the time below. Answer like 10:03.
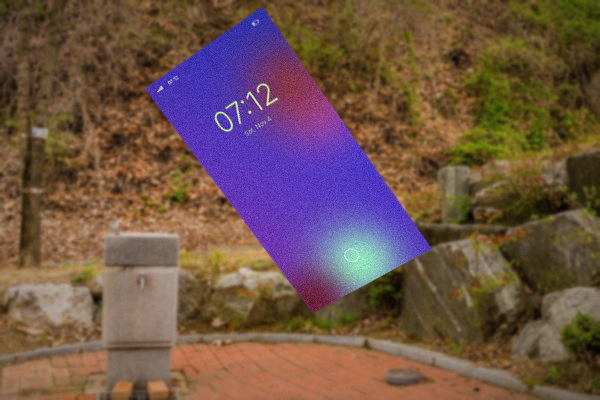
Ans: 7:12
